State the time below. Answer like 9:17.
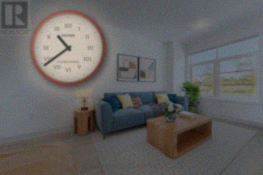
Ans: 10:39
